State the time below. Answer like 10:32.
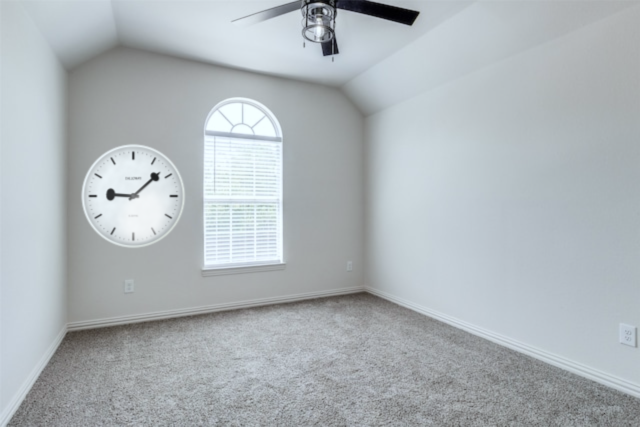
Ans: 9:08
